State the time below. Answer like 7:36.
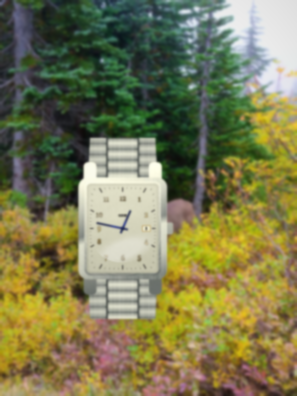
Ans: 12:47
